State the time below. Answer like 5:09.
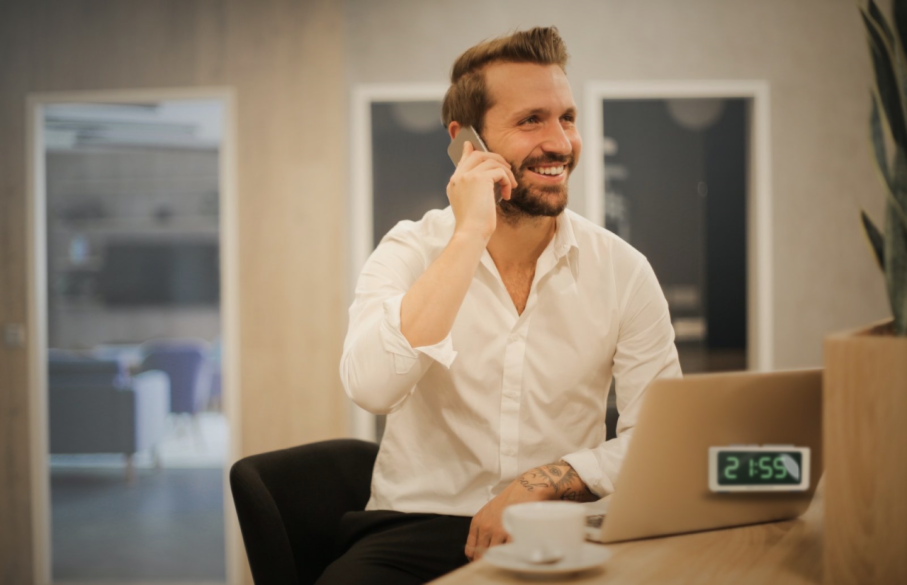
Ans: 21:55
